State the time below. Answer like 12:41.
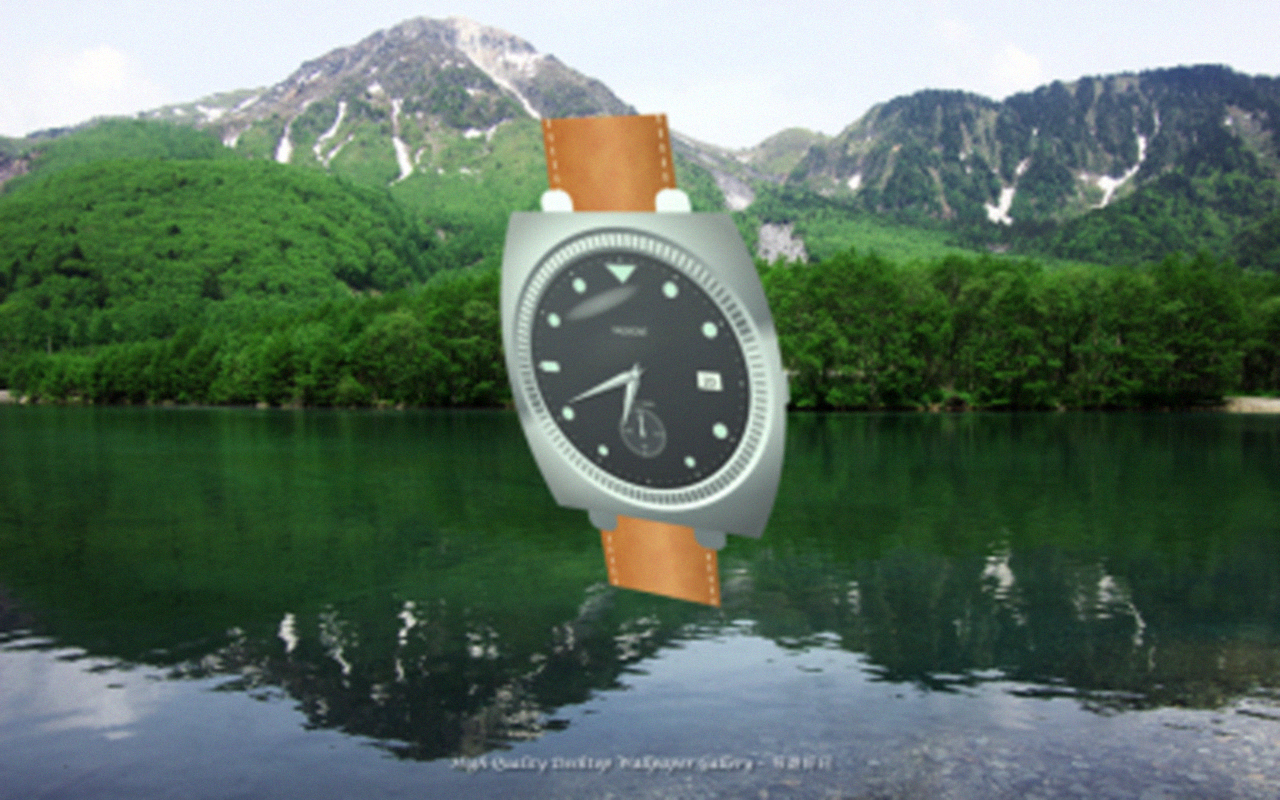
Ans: 6:41
